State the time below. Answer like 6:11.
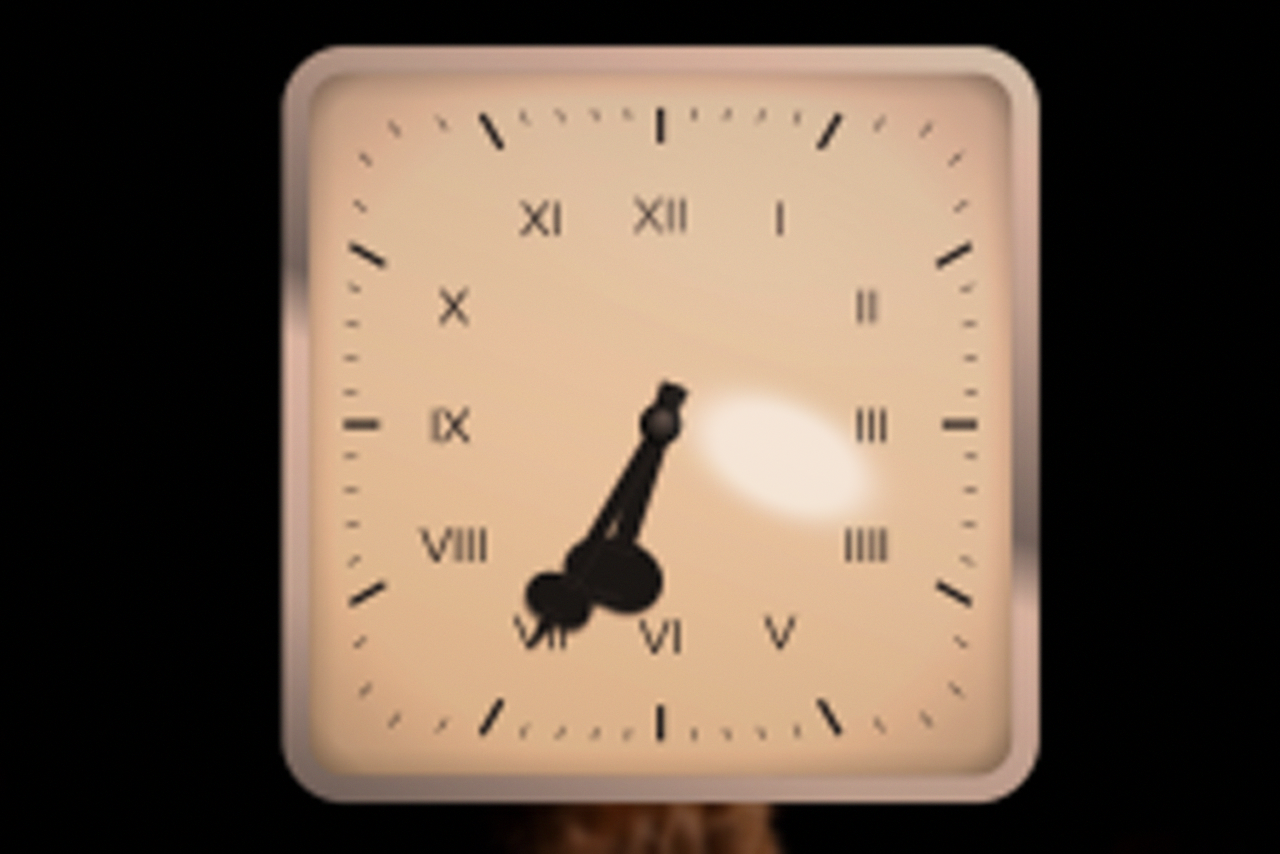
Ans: 6:35
